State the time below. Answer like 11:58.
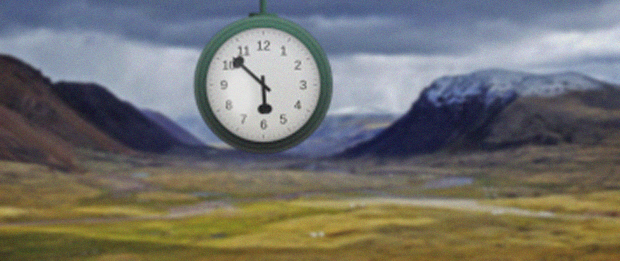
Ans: 5:52
